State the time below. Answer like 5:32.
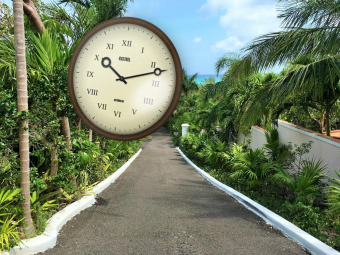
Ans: 10:12
